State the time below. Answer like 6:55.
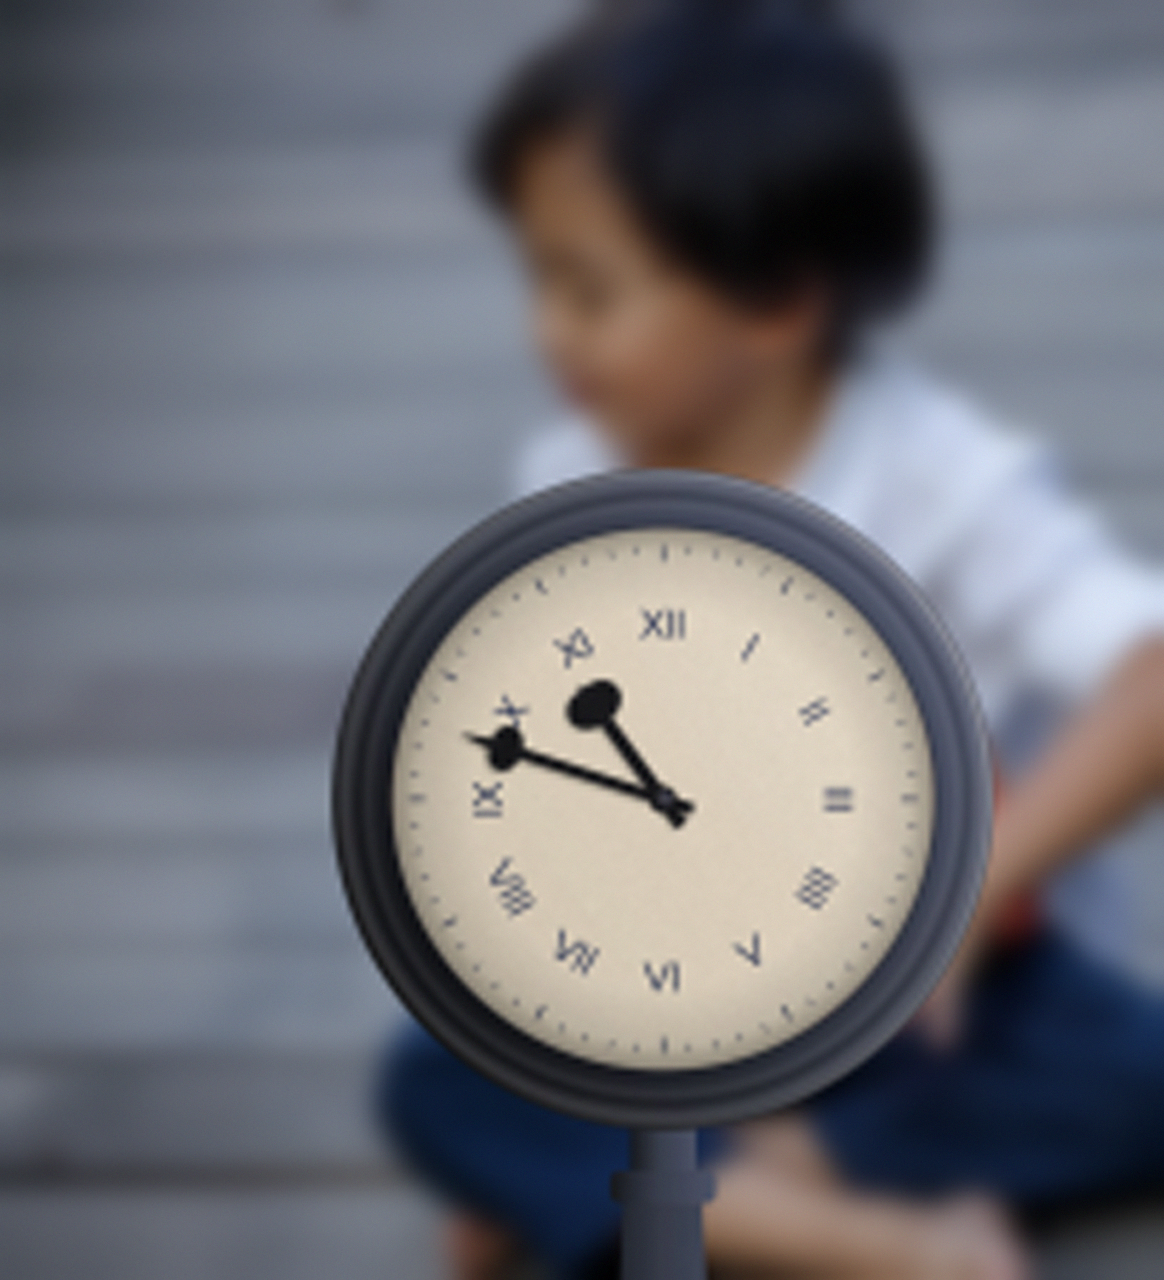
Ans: 10:48
